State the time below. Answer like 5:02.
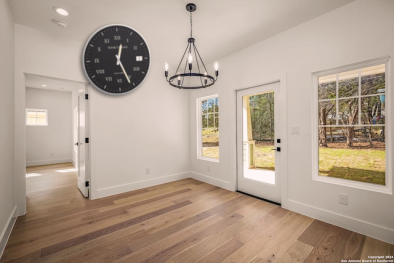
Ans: 12:26
